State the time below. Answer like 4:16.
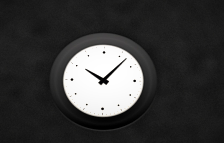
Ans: 10:07
